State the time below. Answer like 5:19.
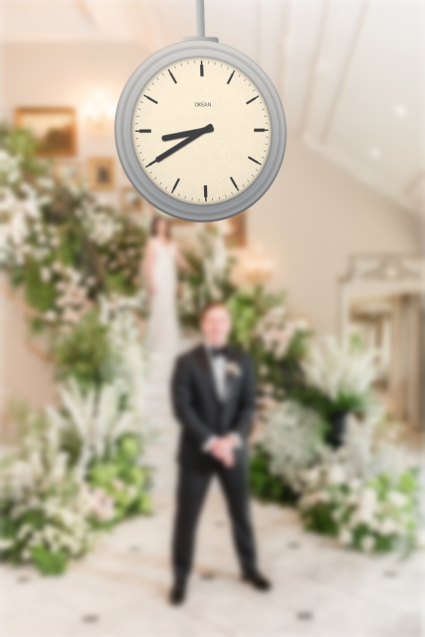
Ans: 8:40
